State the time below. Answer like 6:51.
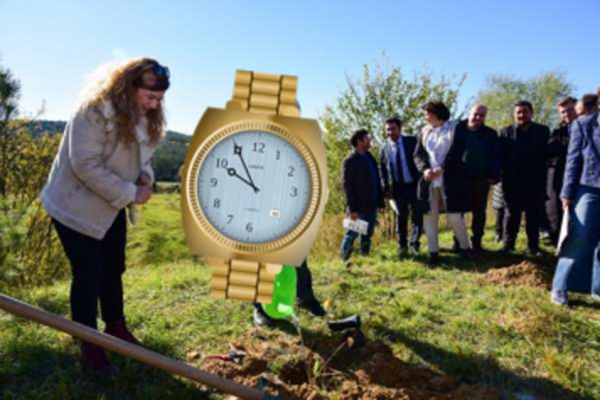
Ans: 9:55
